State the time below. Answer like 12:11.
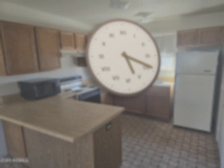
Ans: 5:19
